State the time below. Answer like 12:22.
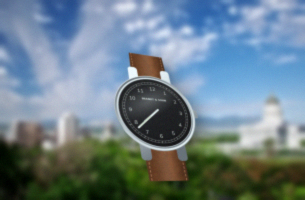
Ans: 7:38
